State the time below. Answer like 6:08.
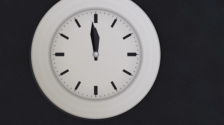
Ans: 11:59
